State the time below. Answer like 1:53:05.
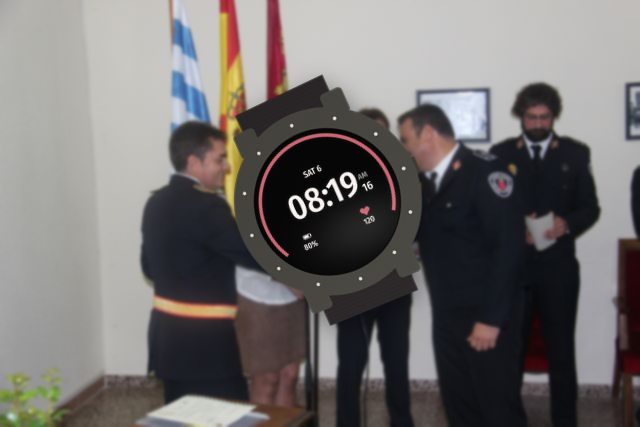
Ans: 8:19:16
